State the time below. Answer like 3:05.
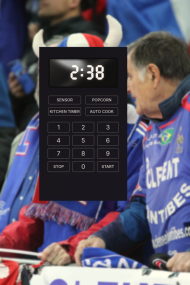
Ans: 2:38
